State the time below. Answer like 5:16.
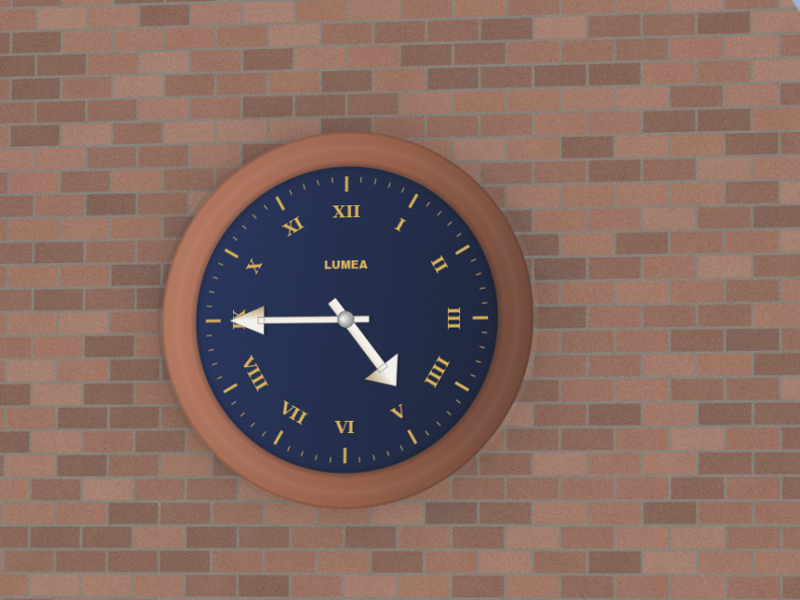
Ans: 4:45
